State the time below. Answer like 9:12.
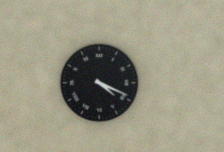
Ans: 4:19
